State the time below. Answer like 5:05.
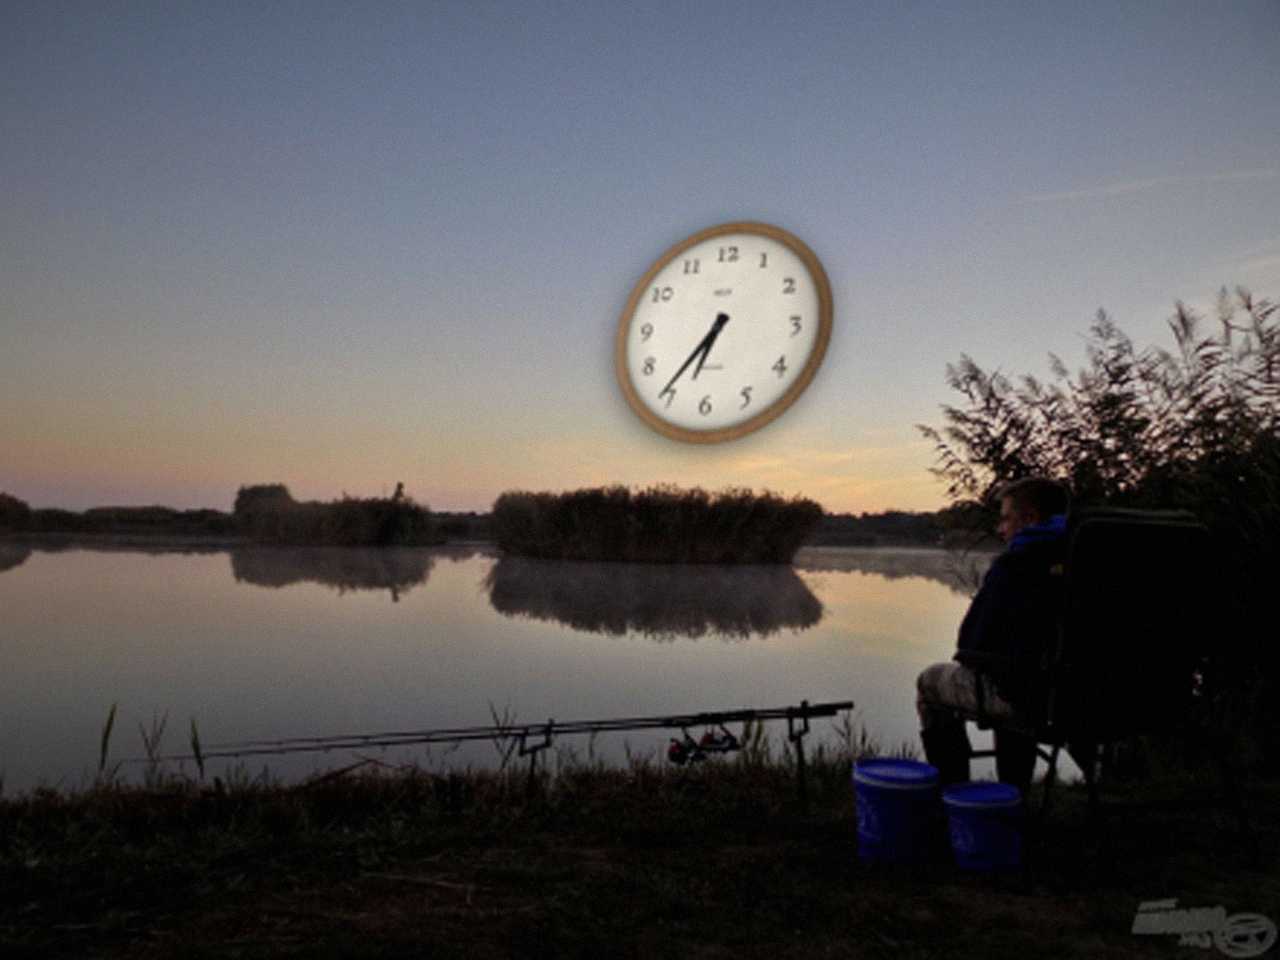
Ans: 6:36
